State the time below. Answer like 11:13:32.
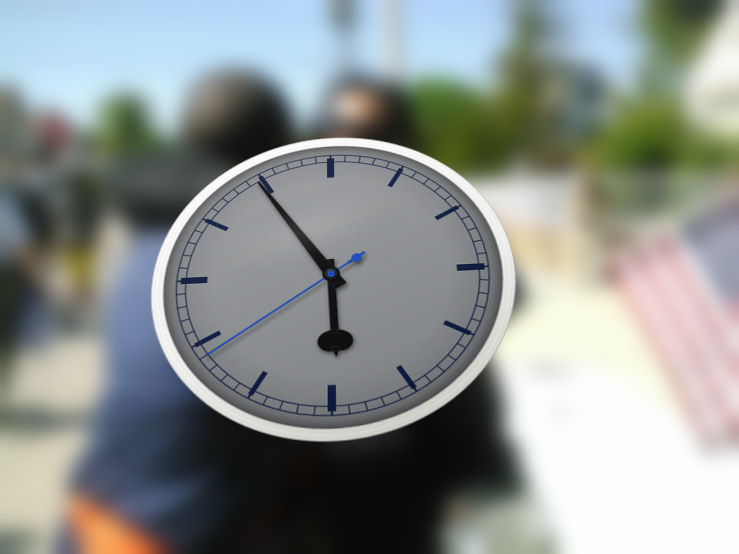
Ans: 5:54:39
